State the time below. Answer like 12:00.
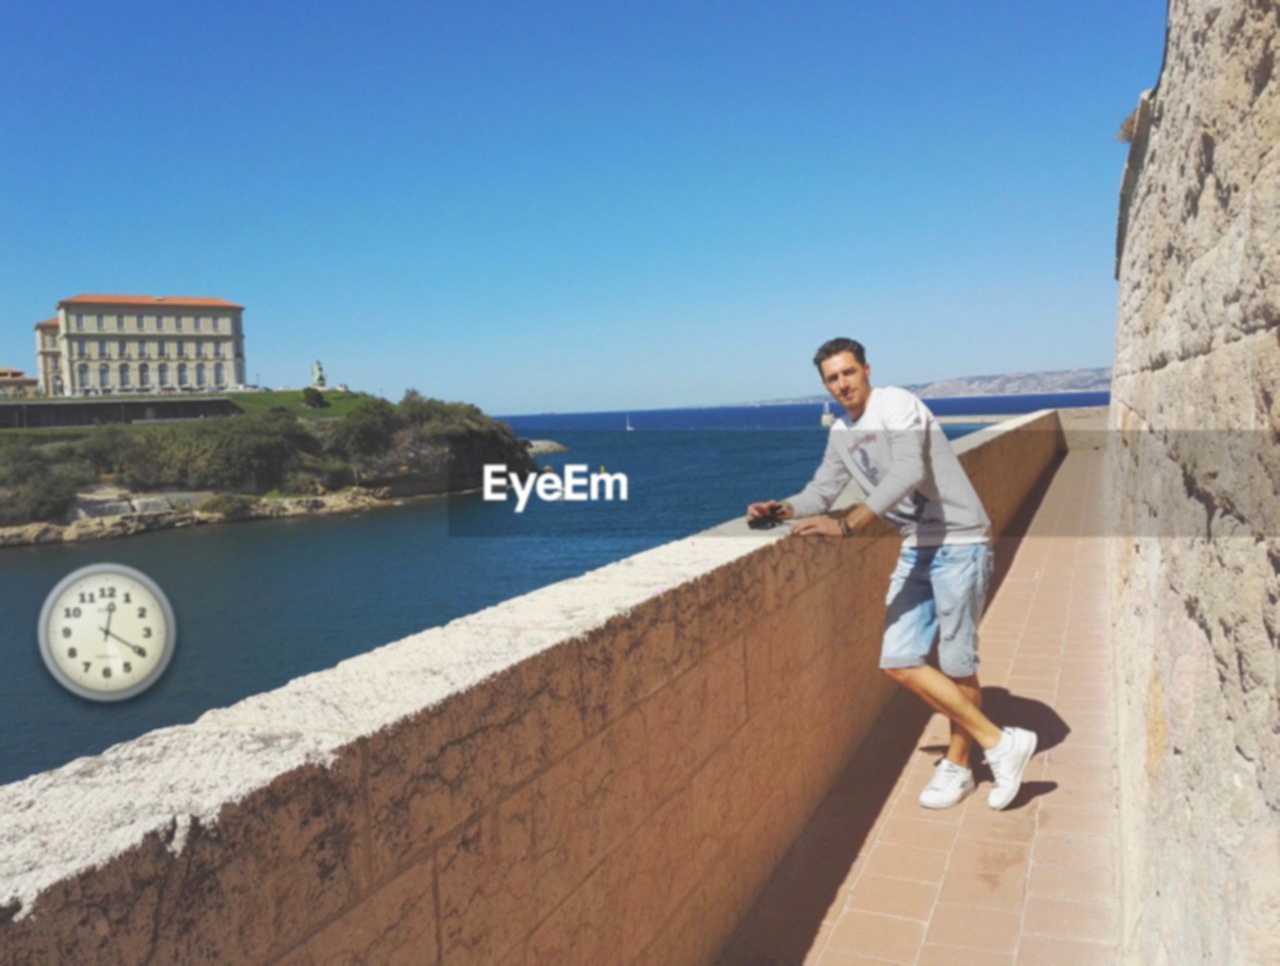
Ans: 12:20
